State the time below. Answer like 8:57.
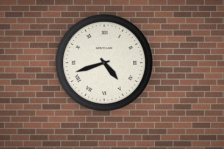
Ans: 4:42
